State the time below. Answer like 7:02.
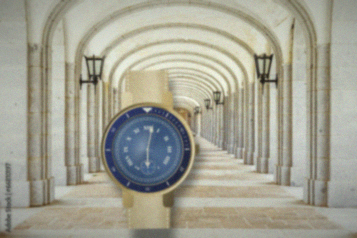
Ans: 6:02
